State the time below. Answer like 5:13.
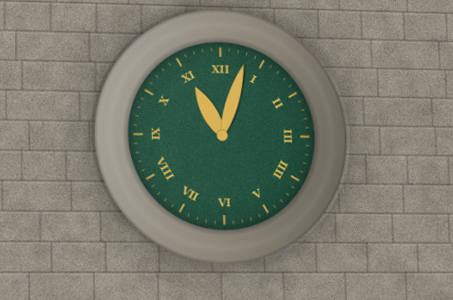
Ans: 11:03
